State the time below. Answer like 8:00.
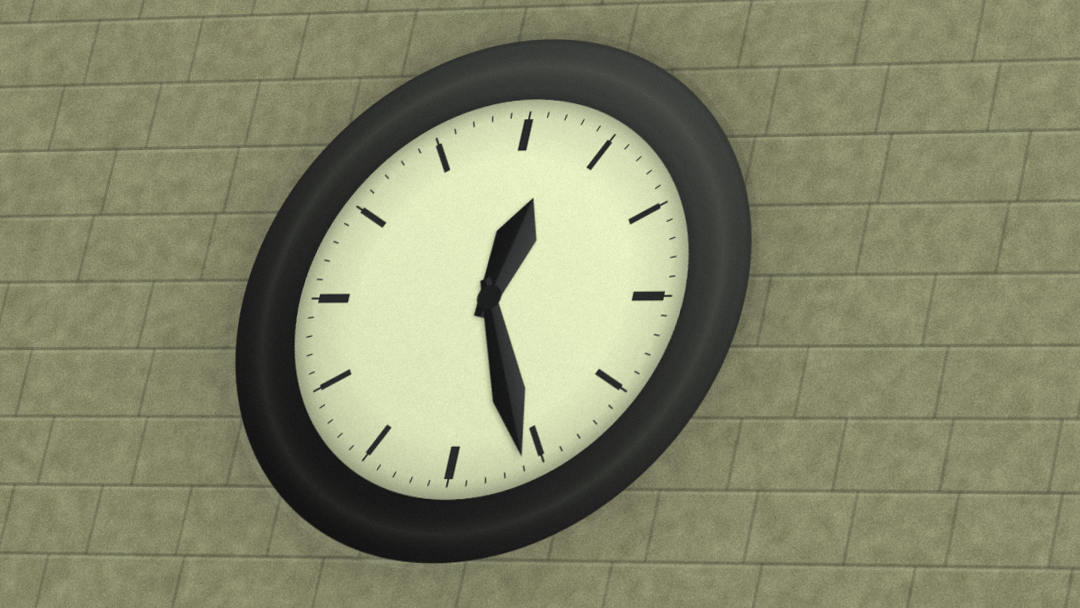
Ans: 12:26
